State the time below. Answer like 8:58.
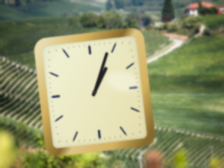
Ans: 1:04
